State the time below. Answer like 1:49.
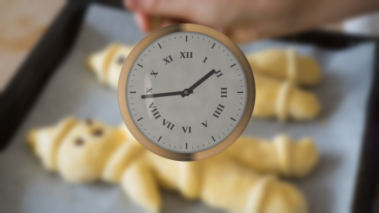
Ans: 1:44
